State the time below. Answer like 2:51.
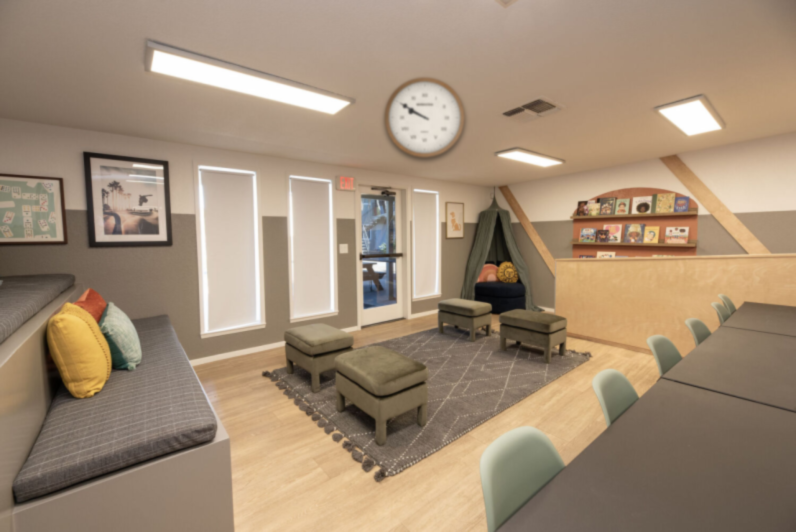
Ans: 9:50
